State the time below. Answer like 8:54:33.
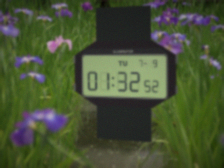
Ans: 1:32:52
